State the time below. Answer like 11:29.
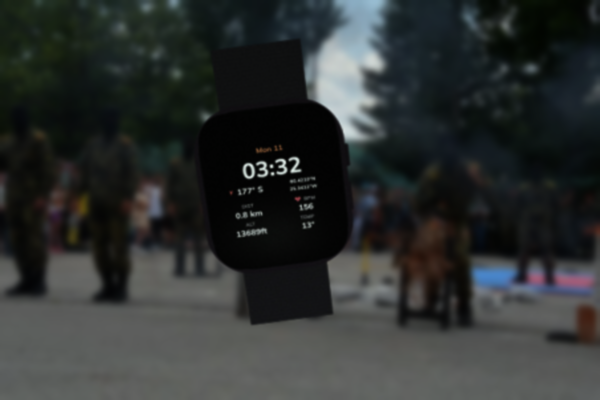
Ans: 3:32
